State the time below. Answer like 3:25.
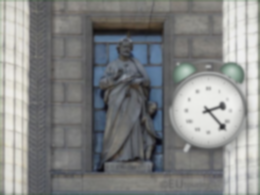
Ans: 2:23
